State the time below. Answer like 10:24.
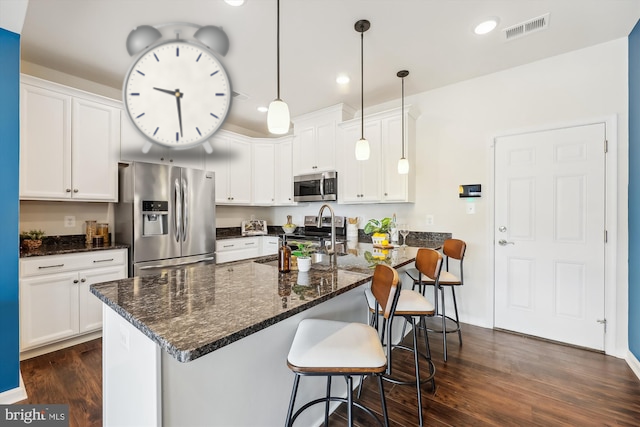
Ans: 9:29
